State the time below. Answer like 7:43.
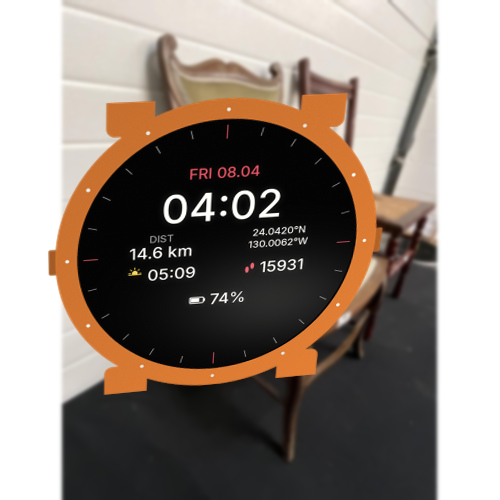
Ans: 4:02
